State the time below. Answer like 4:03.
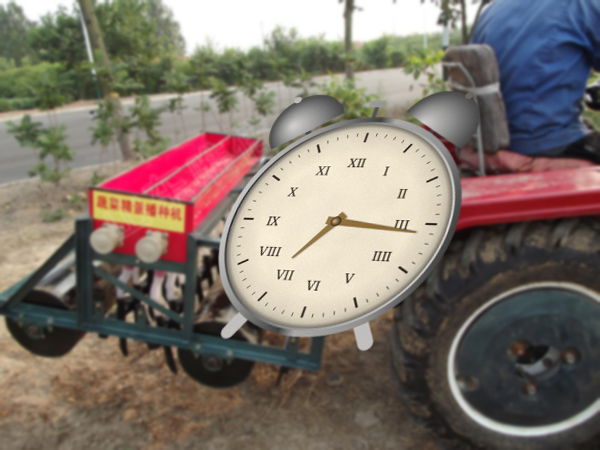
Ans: 7:16
